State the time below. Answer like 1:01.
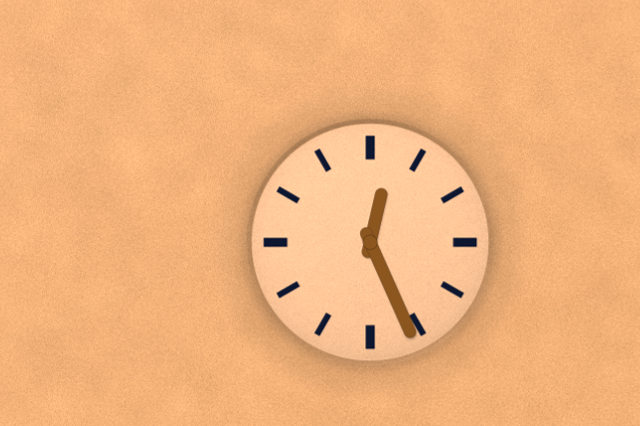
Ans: 12:26
